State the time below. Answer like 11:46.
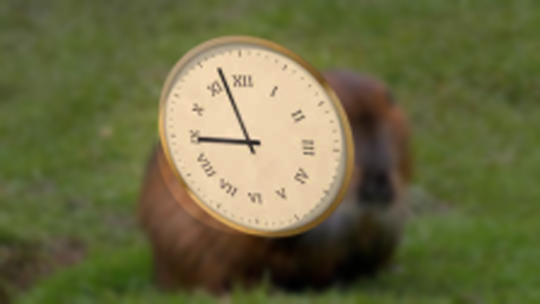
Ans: 8:57
